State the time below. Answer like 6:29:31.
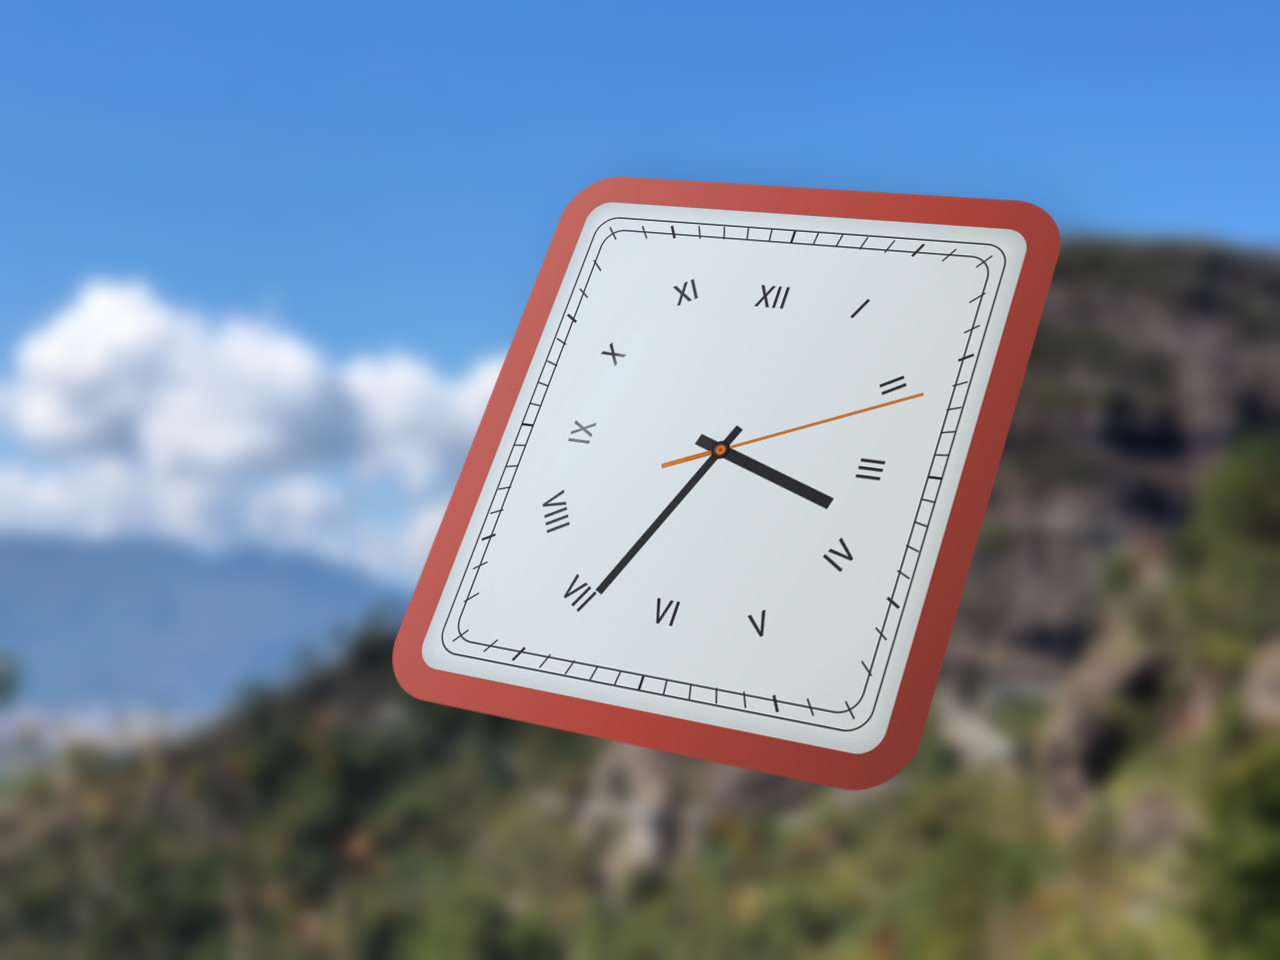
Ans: 3:34:11
